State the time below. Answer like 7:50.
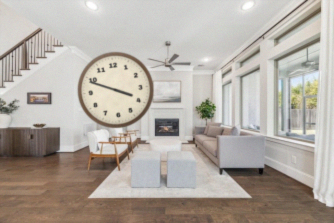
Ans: 3:49
